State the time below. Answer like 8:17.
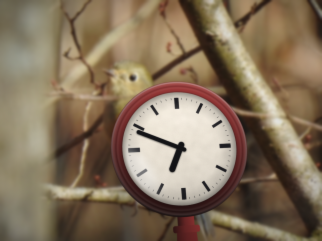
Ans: 6:49
